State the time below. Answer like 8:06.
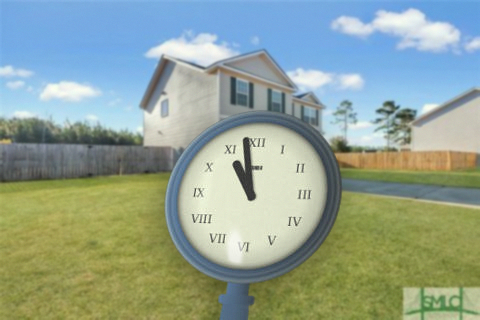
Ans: 10:58
